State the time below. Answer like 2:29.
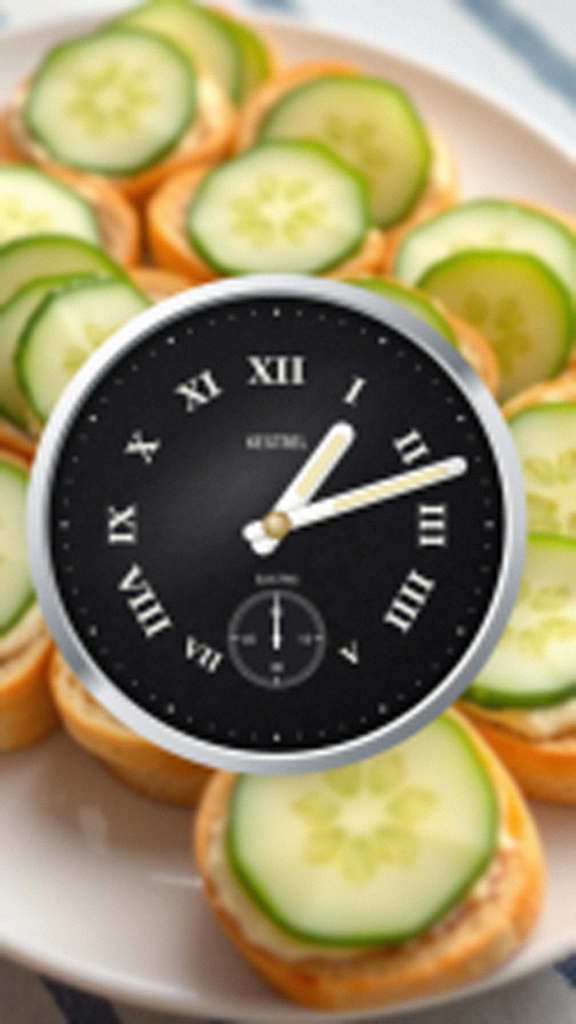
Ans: 1:12
